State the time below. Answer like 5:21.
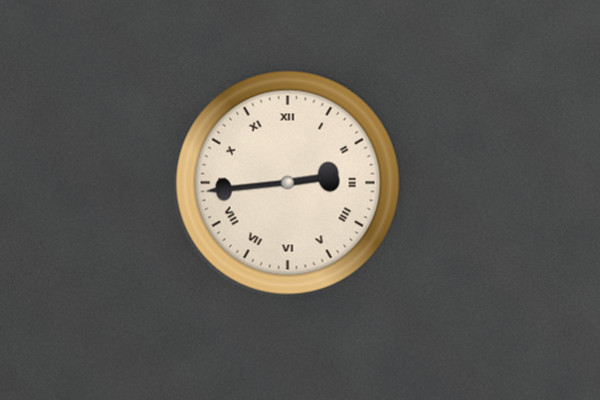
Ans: 2:44
